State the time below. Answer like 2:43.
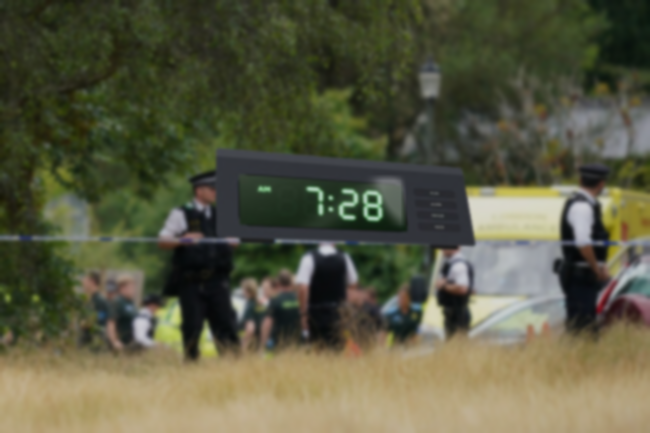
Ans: 7:28
